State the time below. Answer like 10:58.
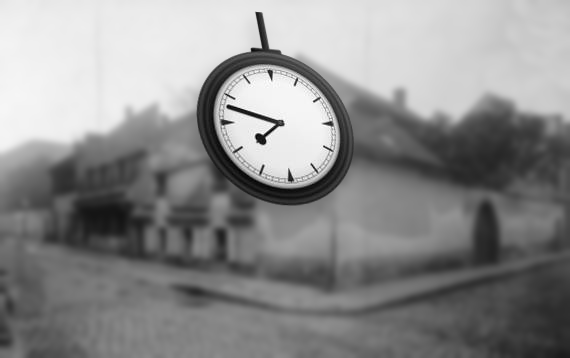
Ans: 7:48
